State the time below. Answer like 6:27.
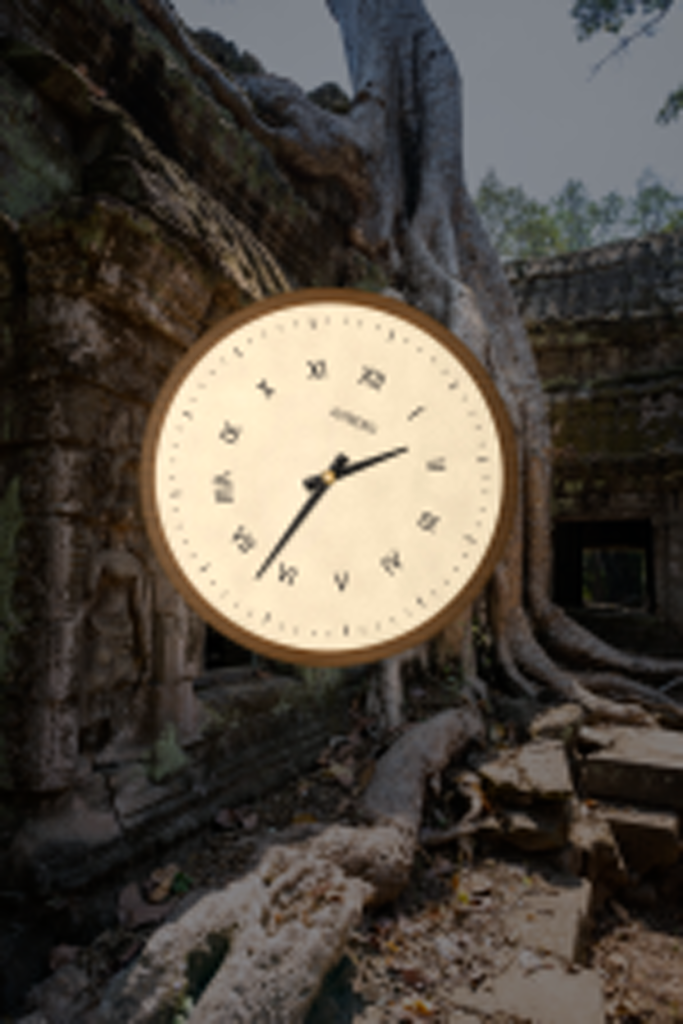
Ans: 1:32
